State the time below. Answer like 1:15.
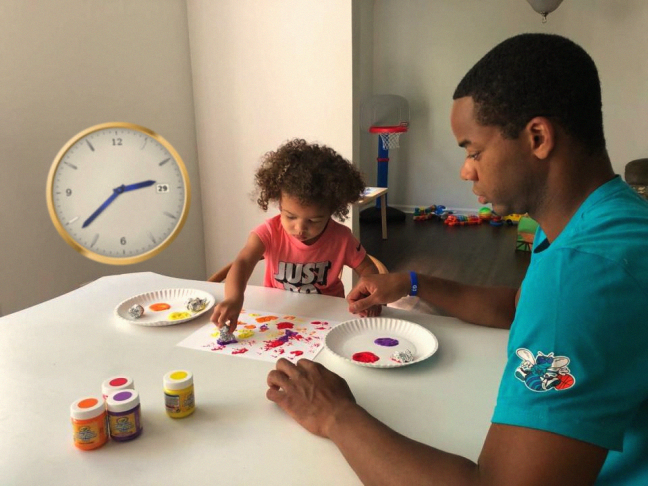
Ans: 2:38
